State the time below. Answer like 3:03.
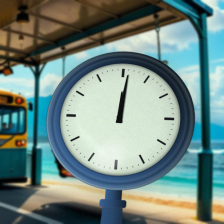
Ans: 12:01
